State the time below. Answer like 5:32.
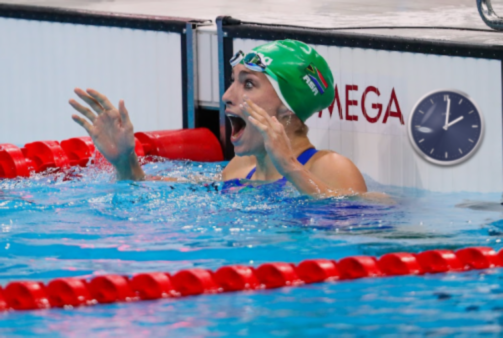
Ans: 2:01
